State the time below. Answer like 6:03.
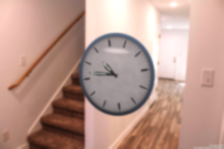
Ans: 10:47
